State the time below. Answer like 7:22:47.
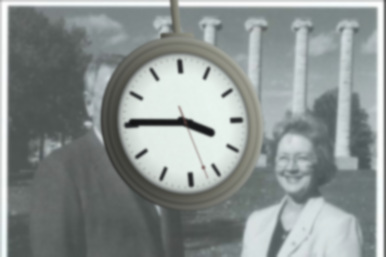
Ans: 3:45:27
